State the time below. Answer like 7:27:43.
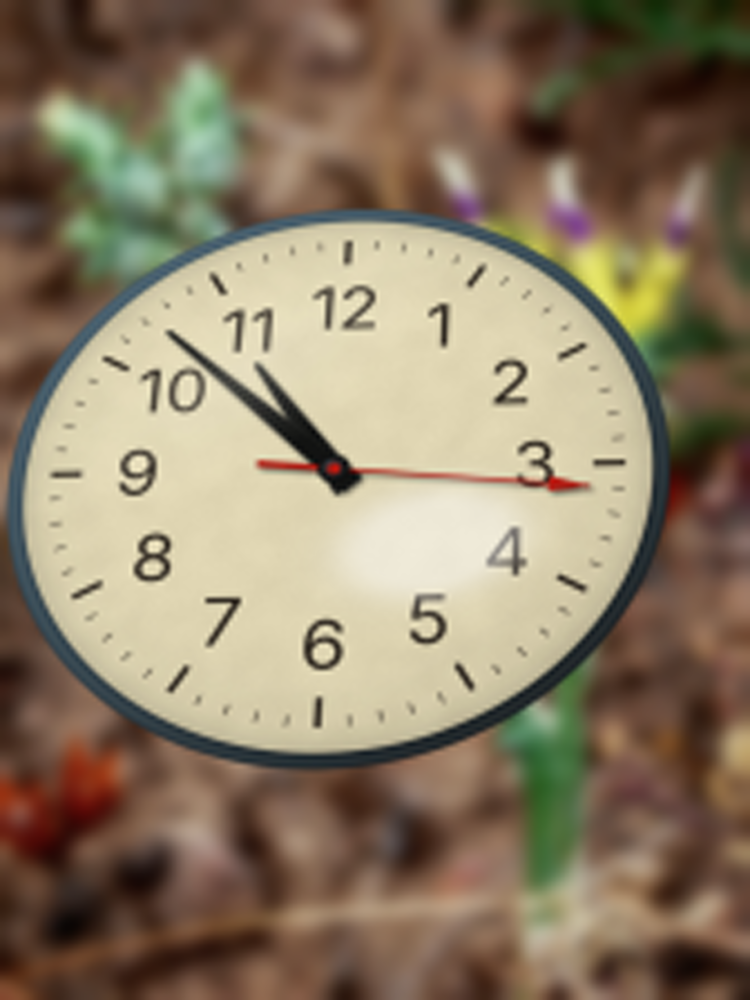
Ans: 10:52:16
